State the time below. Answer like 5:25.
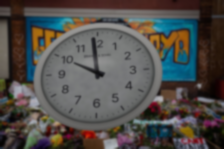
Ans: 9:59
